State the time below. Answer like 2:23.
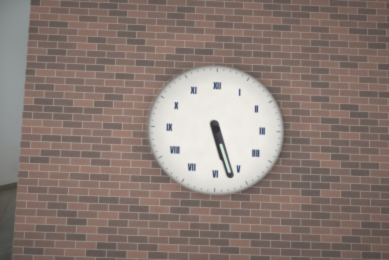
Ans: 5:27
